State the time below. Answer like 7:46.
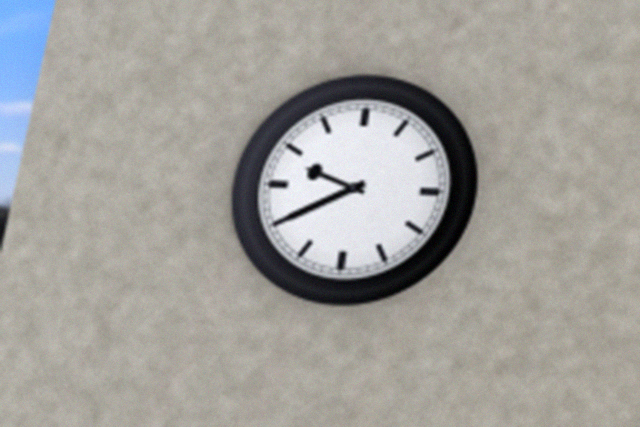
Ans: 9:40
